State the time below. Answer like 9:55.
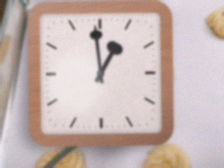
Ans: 12:59
